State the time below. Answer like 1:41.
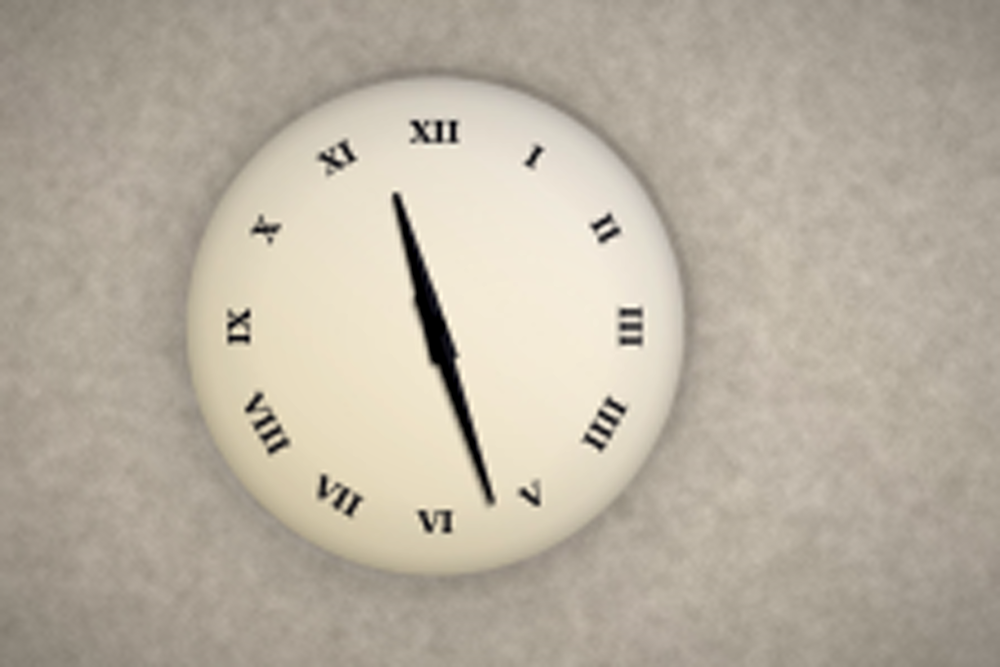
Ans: 11:27
